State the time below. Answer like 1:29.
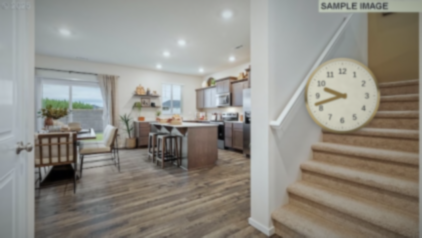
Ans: 9:42
